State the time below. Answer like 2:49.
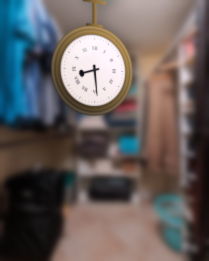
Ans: 8:29
